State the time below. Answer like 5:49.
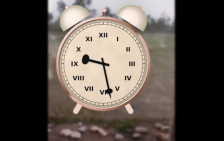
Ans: 9:28
